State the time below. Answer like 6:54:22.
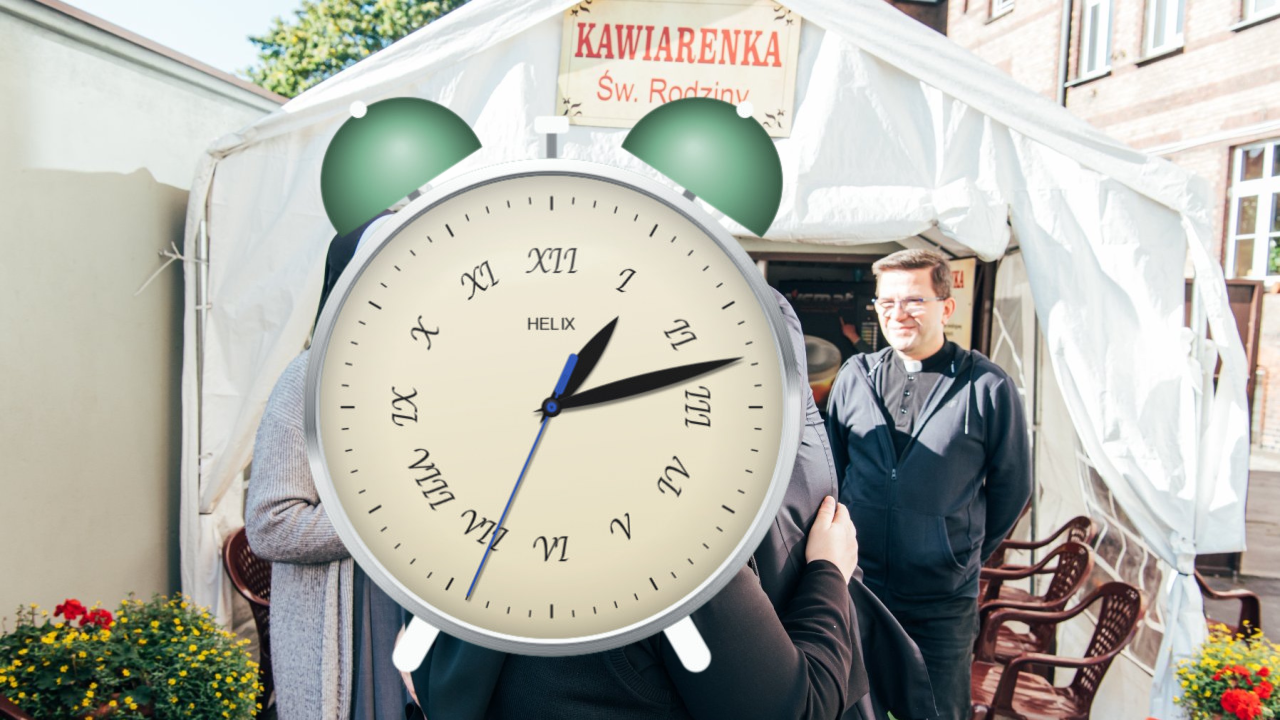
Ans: 1:12:34
